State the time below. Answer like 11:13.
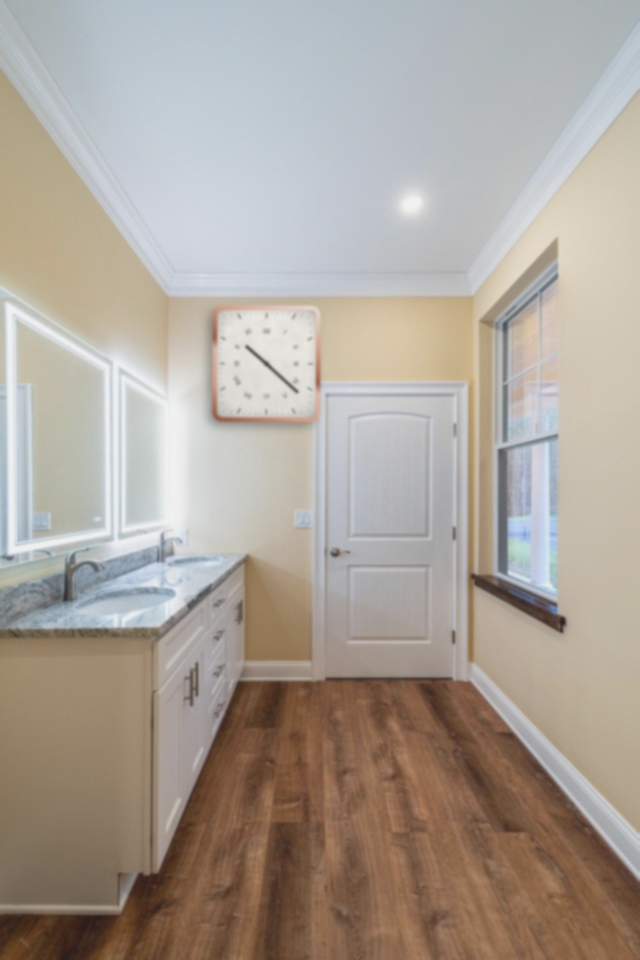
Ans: 10:22
